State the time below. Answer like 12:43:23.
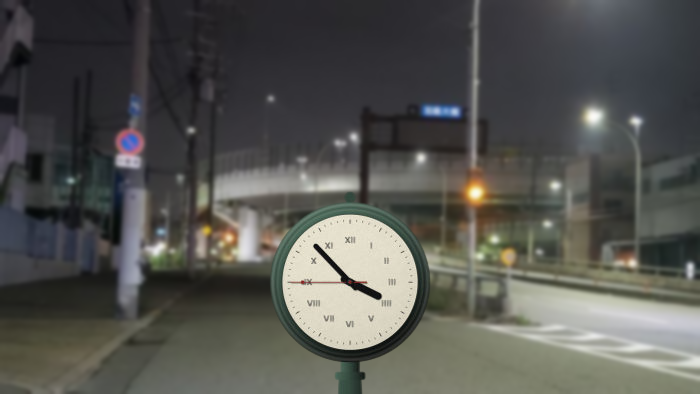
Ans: 3:52:45
